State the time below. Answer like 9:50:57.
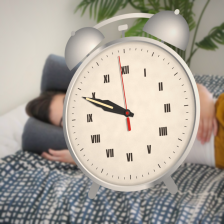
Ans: 9:48:59
